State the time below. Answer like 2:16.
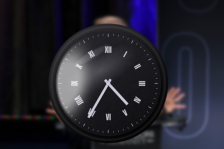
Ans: 4:35
